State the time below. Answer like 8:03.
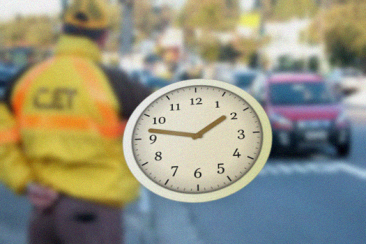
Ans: 1:47
